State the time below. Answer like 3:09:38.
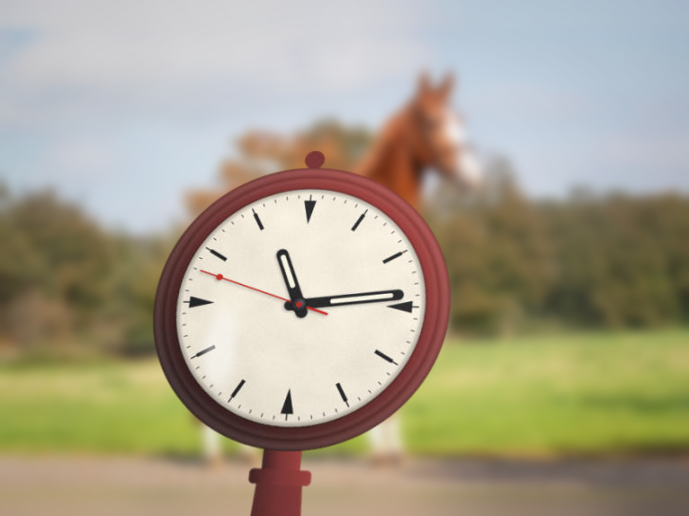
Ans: 11:13:48
